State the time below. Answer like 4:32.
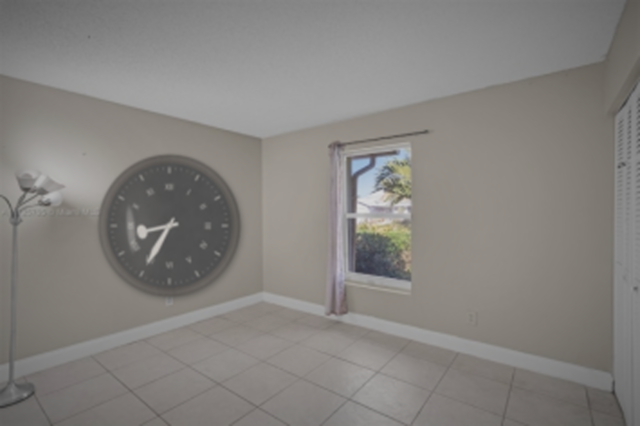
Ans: 8:35
